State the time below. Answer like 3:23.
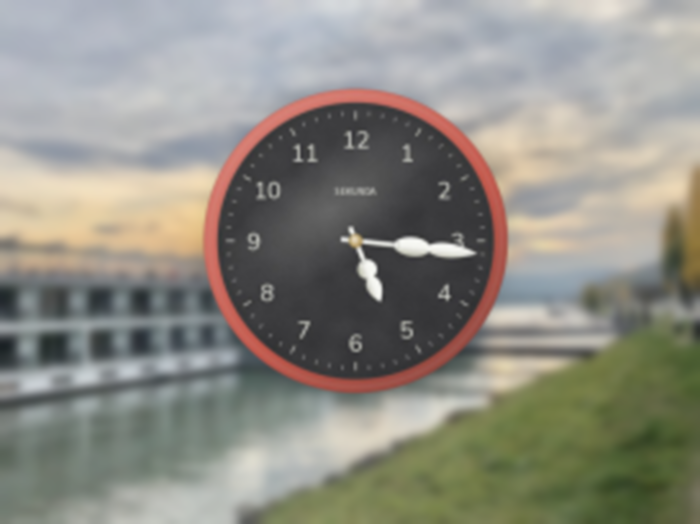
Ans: 5:16
